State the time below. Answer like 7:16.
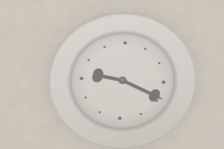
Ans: 9:19
